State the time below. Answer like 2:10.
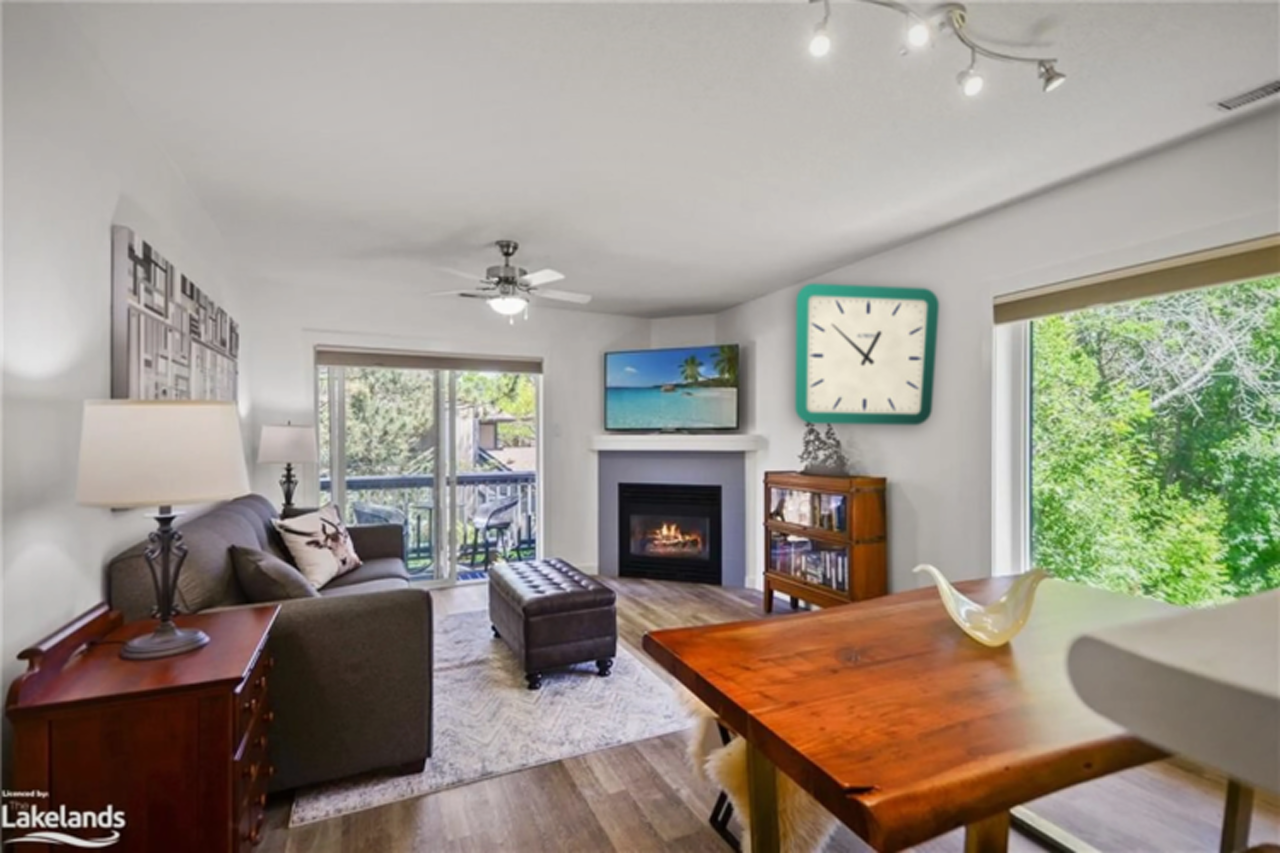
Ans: 12:52
